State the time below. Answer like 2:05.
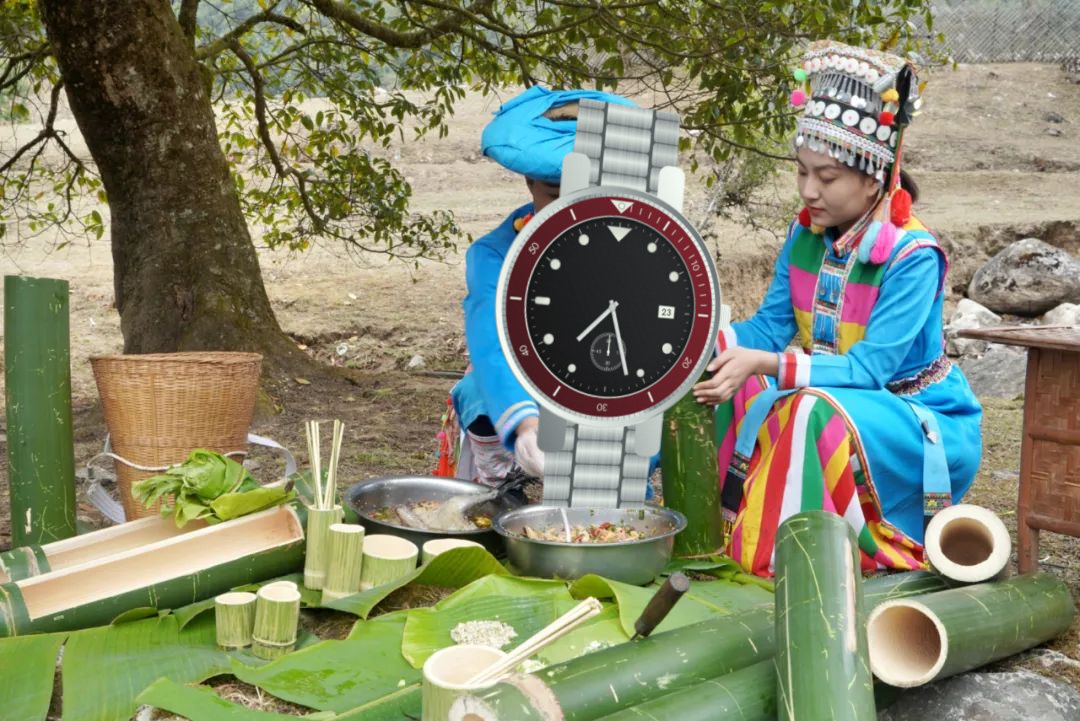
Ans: 7:27
